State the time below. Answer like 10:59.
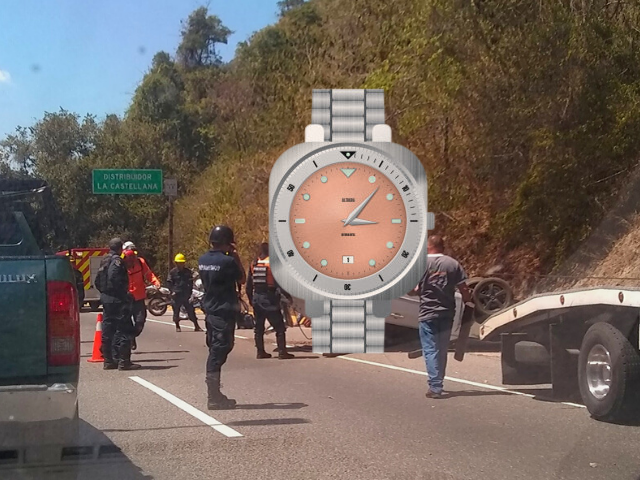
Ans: 3:07
